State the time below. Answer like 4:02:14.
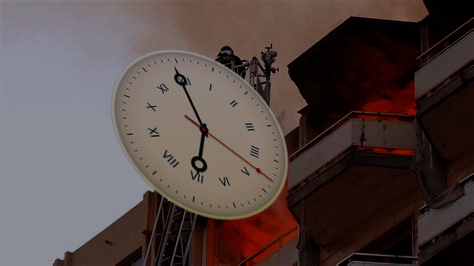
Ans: 6:59:23
